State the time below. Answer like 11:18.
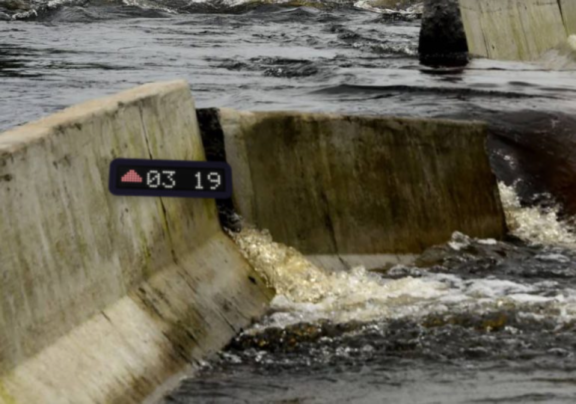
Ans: 3:19
